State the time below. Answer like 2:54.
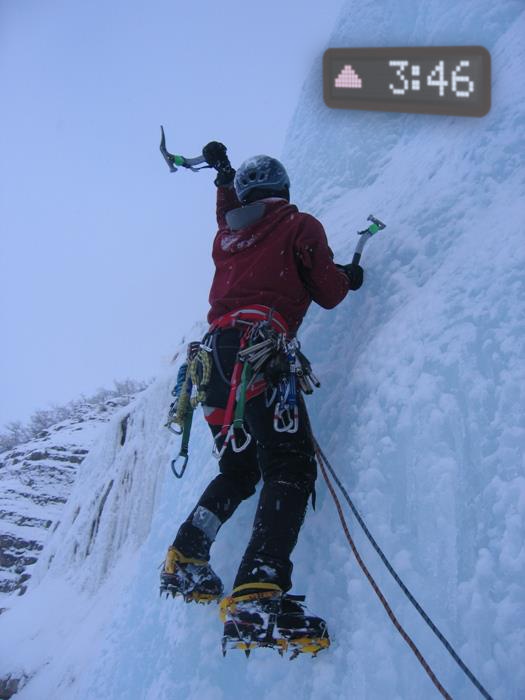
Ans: 3:46
